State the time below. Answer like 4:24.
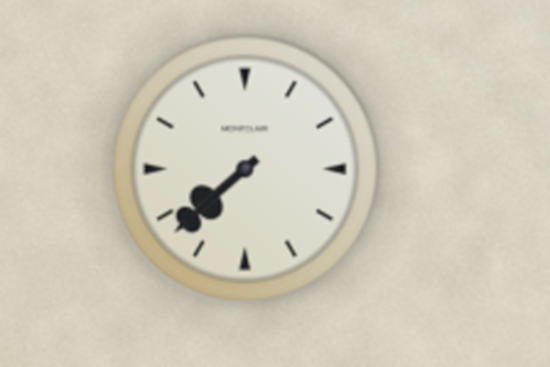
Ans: 7:38
